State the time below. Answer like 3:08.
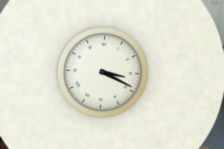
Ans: 3:19
